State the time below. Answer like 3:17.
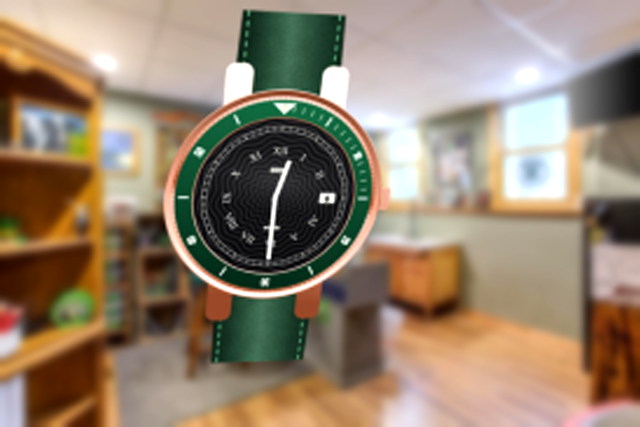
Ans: 12:30
